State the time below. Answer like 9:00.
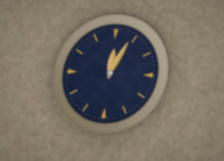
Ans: 12:04
